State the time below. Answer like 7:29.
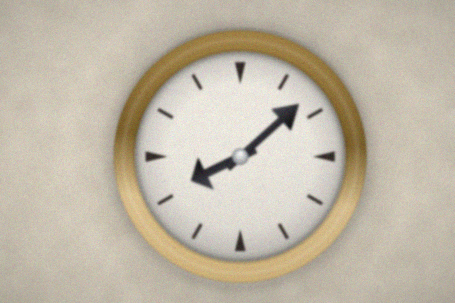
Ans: 8:08
